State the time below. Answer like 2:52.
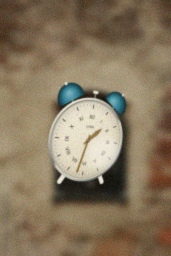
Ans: 1:32
